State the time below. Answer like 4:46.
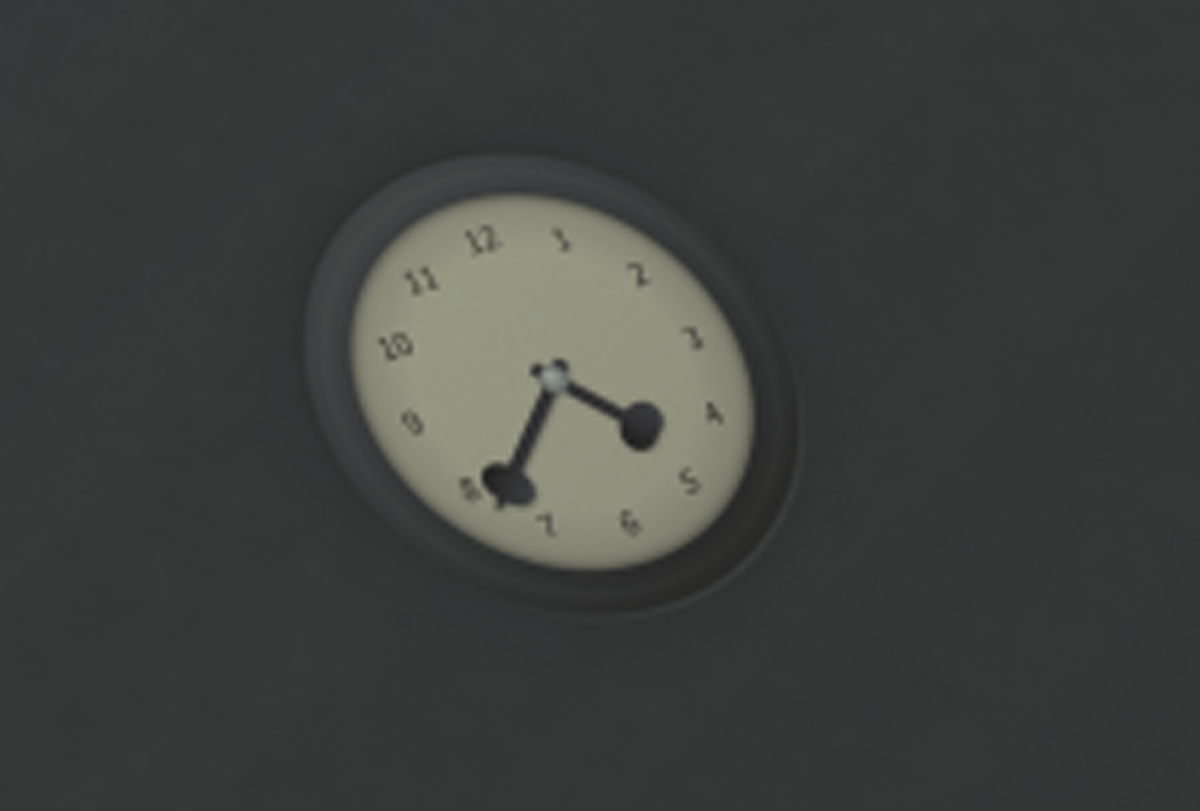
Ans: 4:38
